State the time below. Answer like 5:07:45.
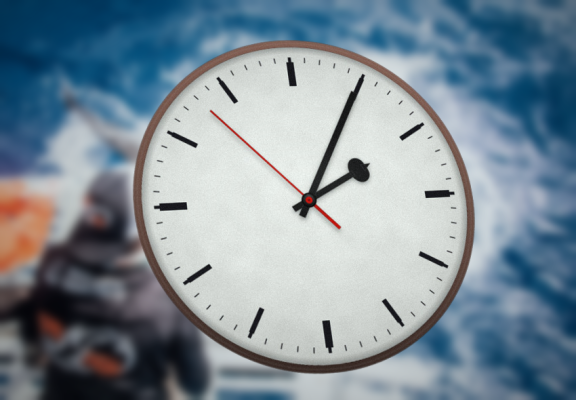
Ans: 2:04:53
